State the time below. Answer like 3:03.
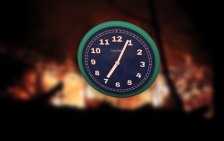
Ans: 7:04
